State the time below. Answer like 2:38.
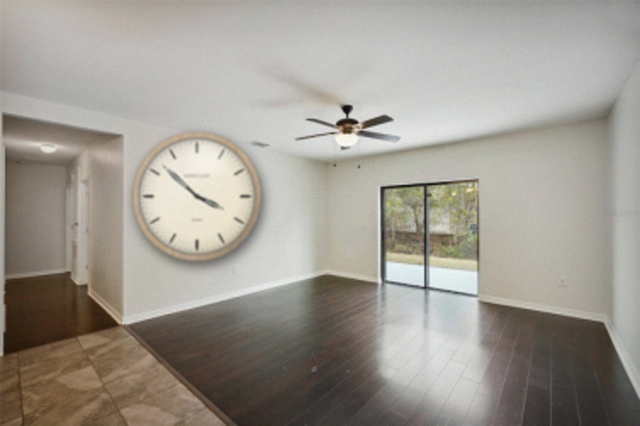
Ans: 3:52
